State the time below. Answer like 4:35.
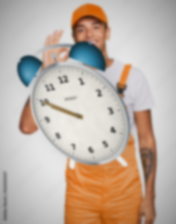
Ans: 9:50
